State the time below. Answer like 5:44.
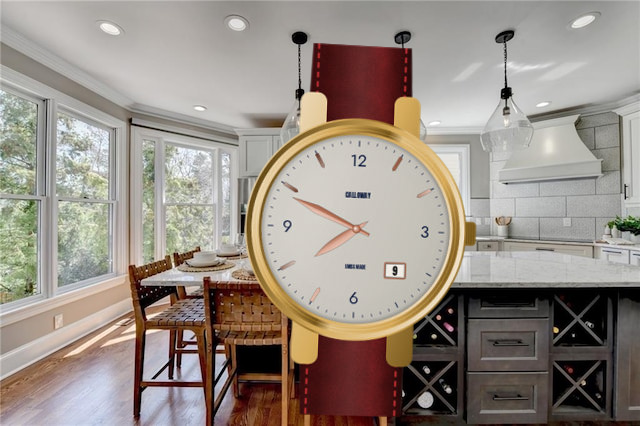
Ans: 7:49
